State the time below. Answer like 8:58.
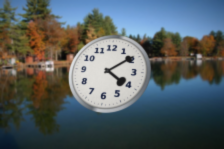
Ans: 4:09
